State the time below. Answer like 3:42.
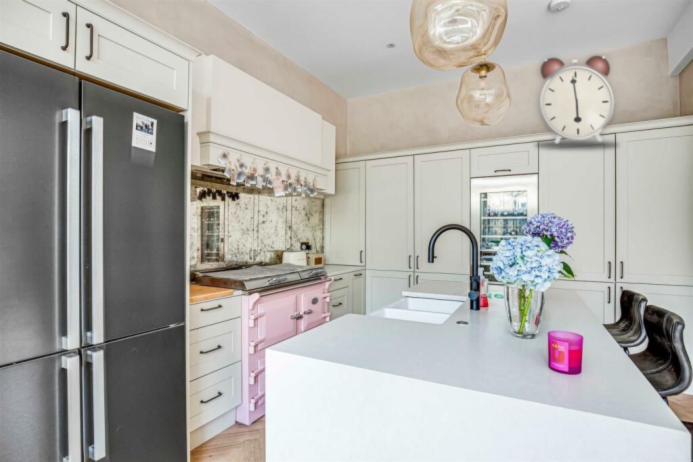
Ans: 5:59
